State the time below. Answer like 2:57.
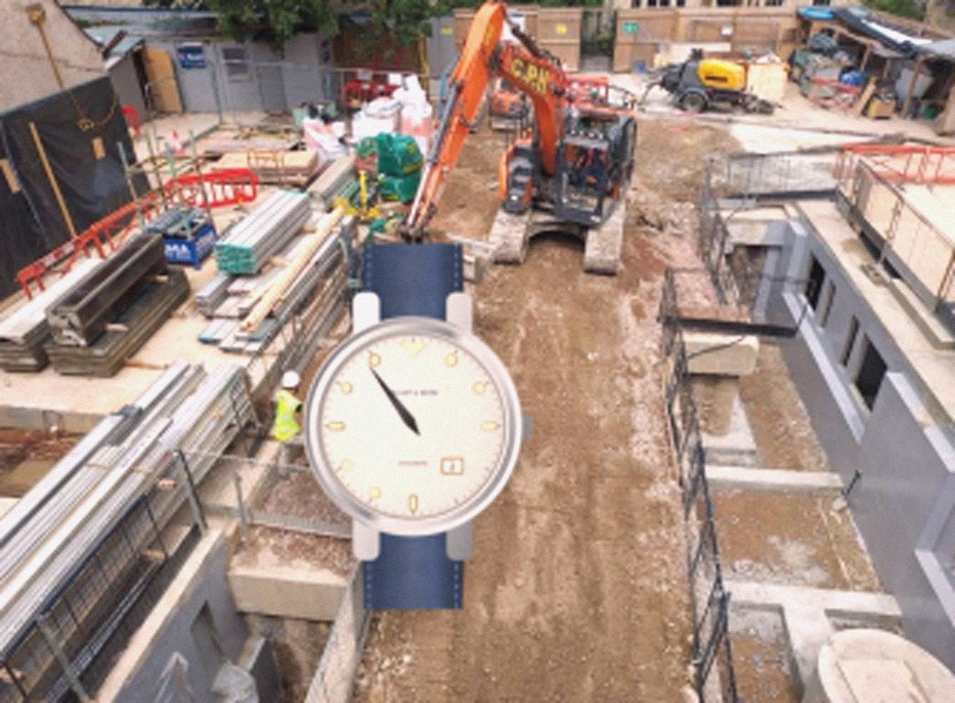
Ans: 10:54
